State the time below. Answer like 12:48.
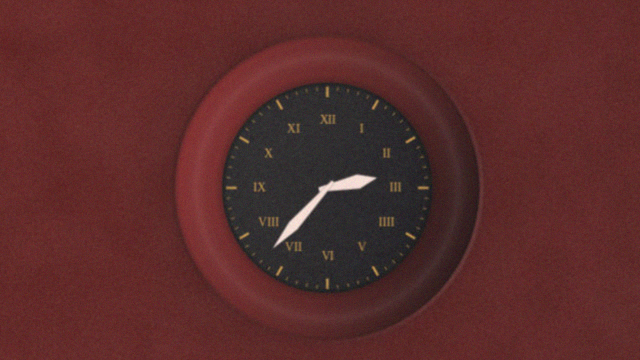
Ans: 2:37
